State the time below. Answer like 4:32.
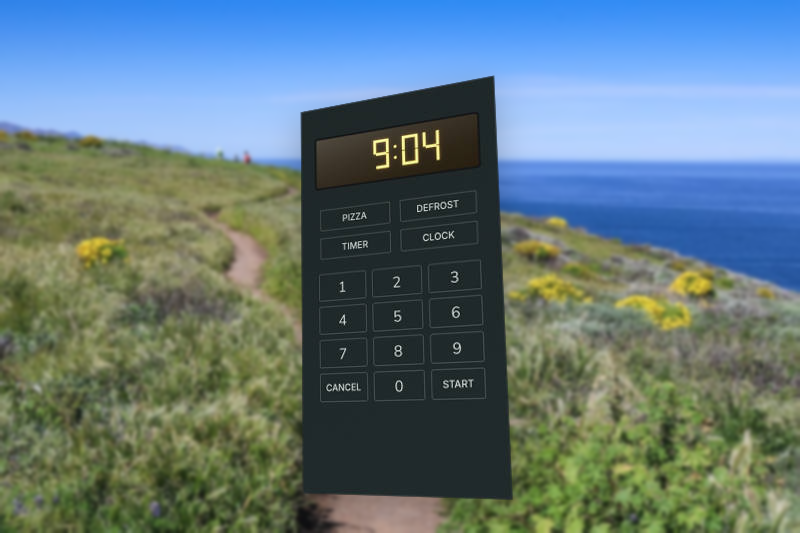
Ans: 9:04
